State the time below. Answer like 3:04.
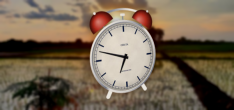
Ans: 6:48
